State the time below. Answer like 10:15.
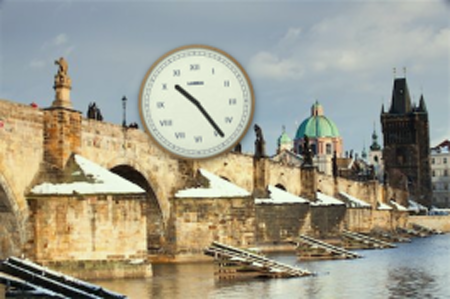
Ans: 10:24
